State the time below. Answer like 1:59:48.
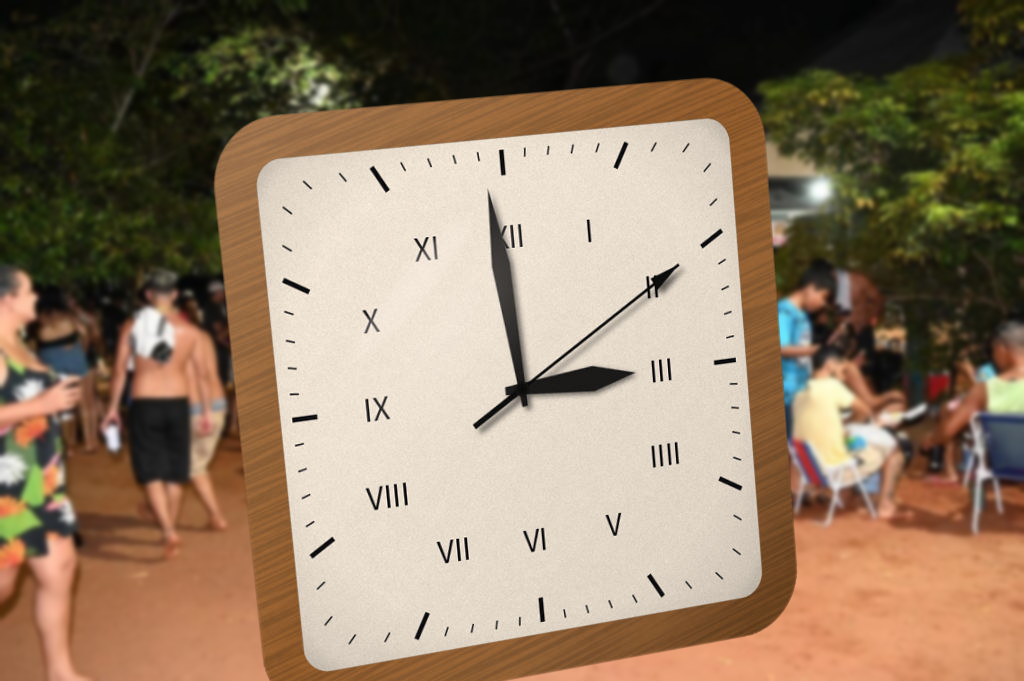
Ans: 2:59:10
